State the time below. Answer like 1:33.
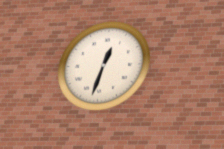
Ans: 12:32
